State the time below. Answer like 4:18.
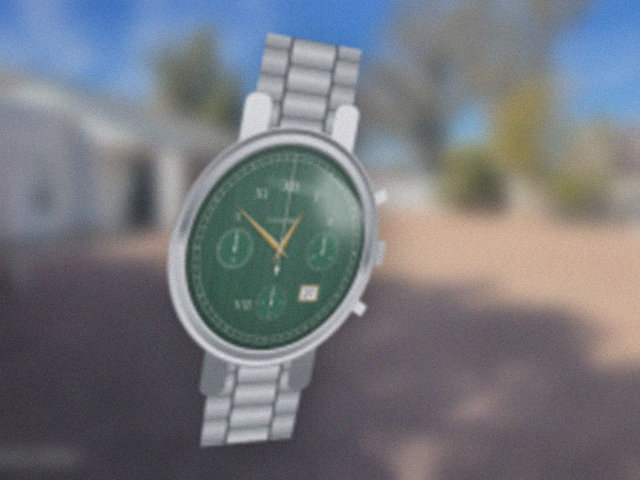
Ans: 12:51
